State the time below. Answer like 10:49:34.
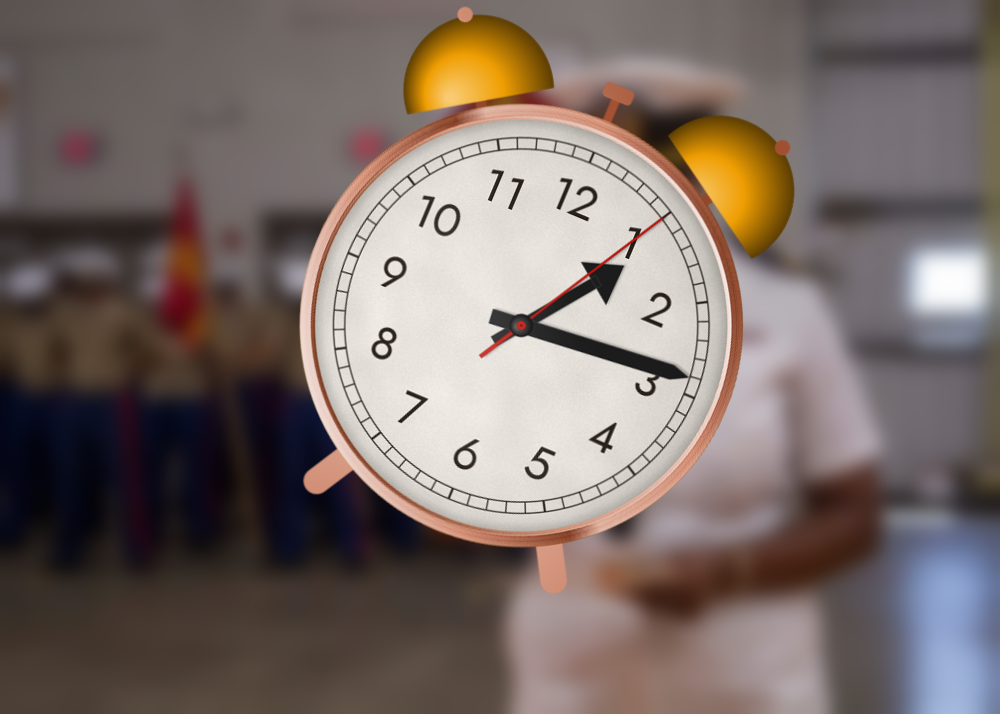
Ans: 1:14:05
